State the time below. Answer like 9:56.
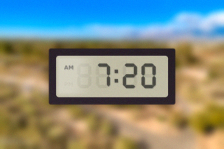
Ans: 7:20
